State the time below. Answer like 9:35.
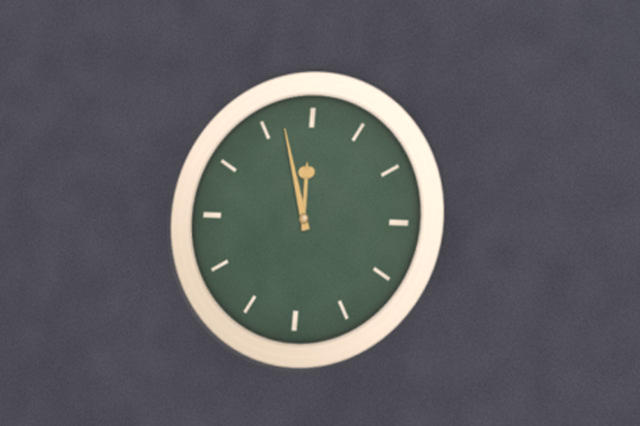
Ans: 11:57
